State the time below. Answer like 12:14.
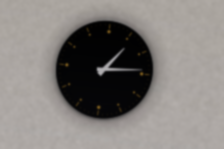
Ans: 1:14
